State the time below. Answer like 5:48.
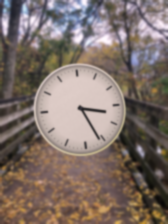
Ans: 3:26
